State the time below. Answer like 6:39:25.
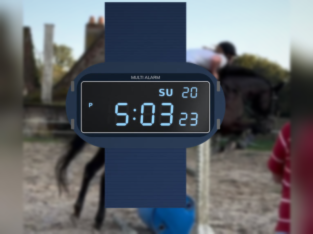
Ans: 5:03:23
